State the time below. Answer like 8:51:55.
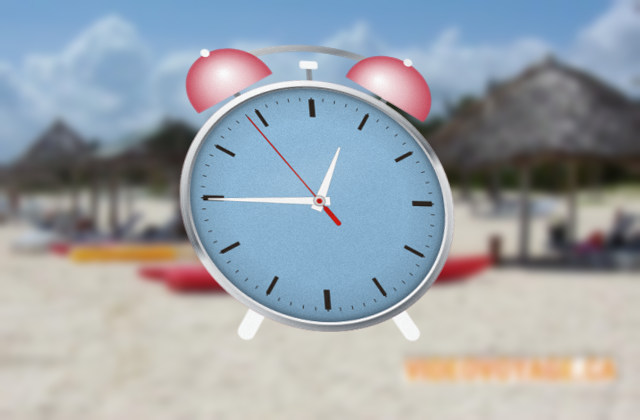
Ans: 12:44:54
